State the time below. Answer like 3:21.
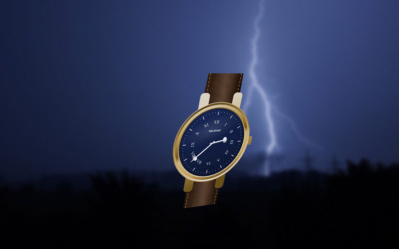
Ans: 2:38
